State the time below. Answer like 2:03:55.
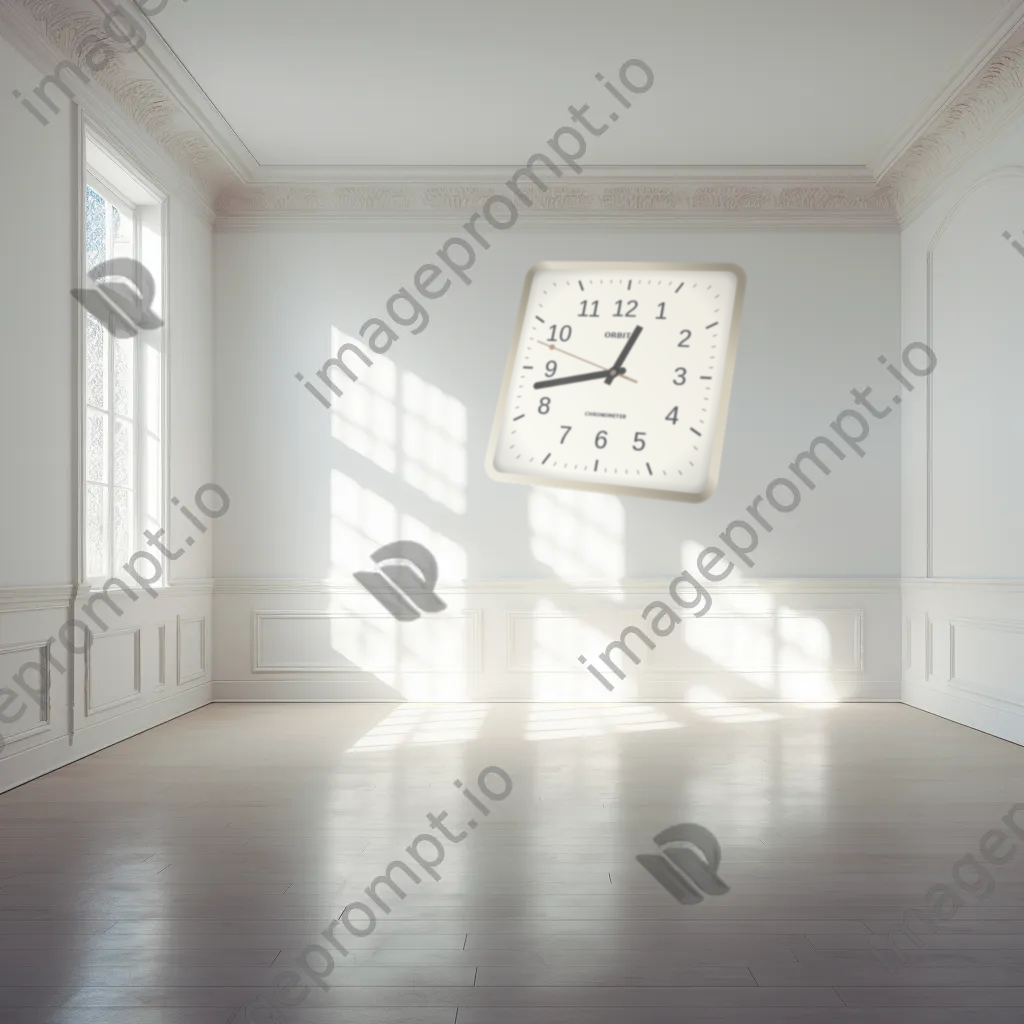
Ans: 12:42:48
